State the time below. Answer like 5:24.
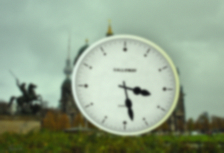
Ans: 3:28
